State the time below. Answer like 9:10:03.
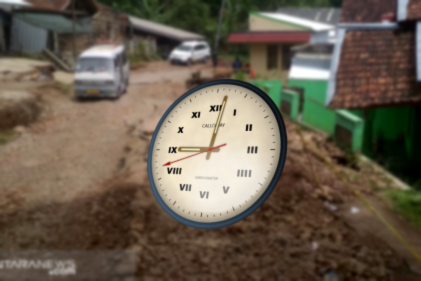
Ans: 9:01:42
